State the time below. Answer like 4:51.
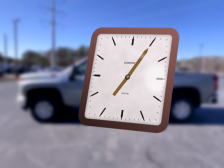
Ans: 7:05
